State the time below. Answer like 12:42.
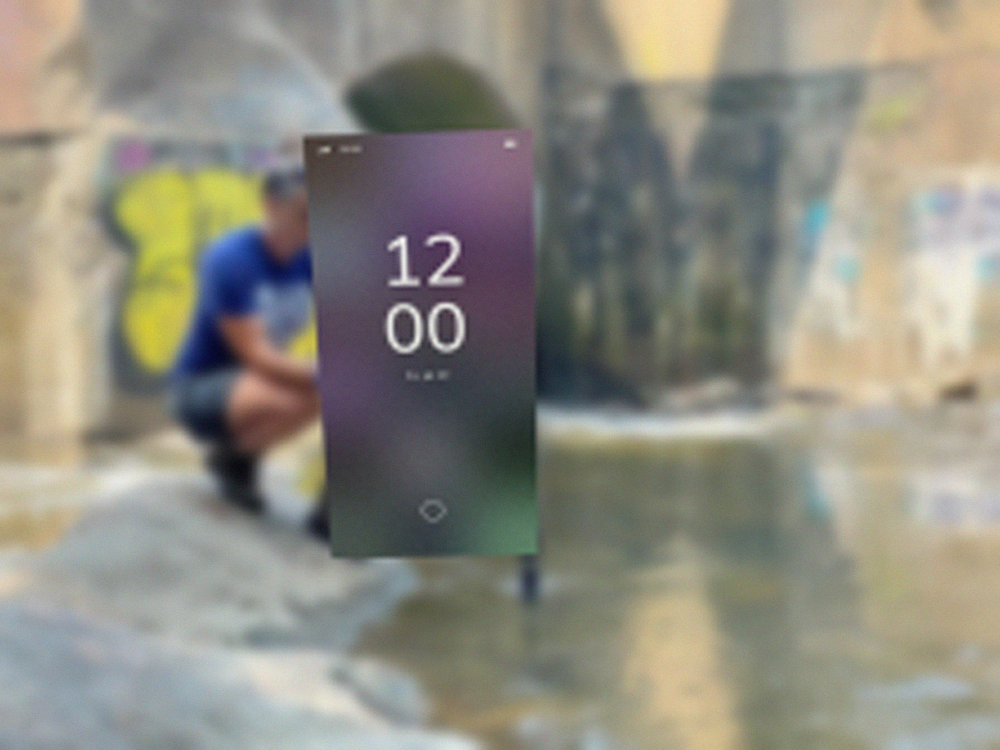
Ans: 12:00
